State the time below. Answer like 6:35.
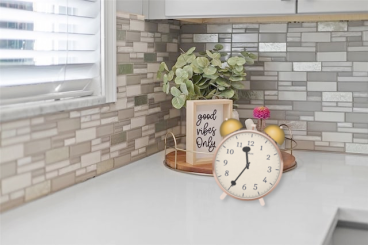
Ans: 11:35
